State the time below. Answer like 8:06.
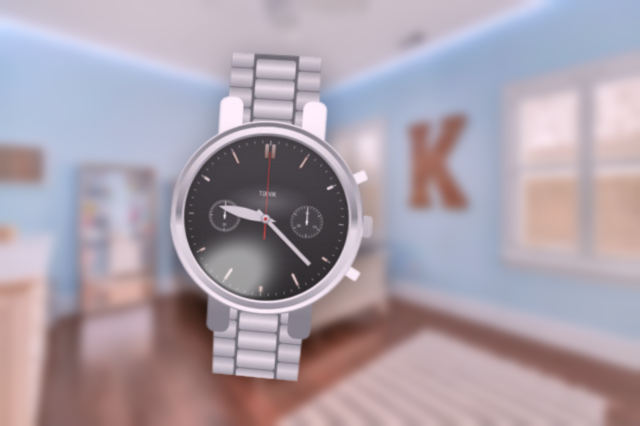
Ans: 9:22
